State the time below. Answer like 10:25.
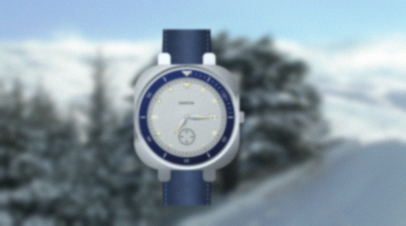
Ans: 7:15
